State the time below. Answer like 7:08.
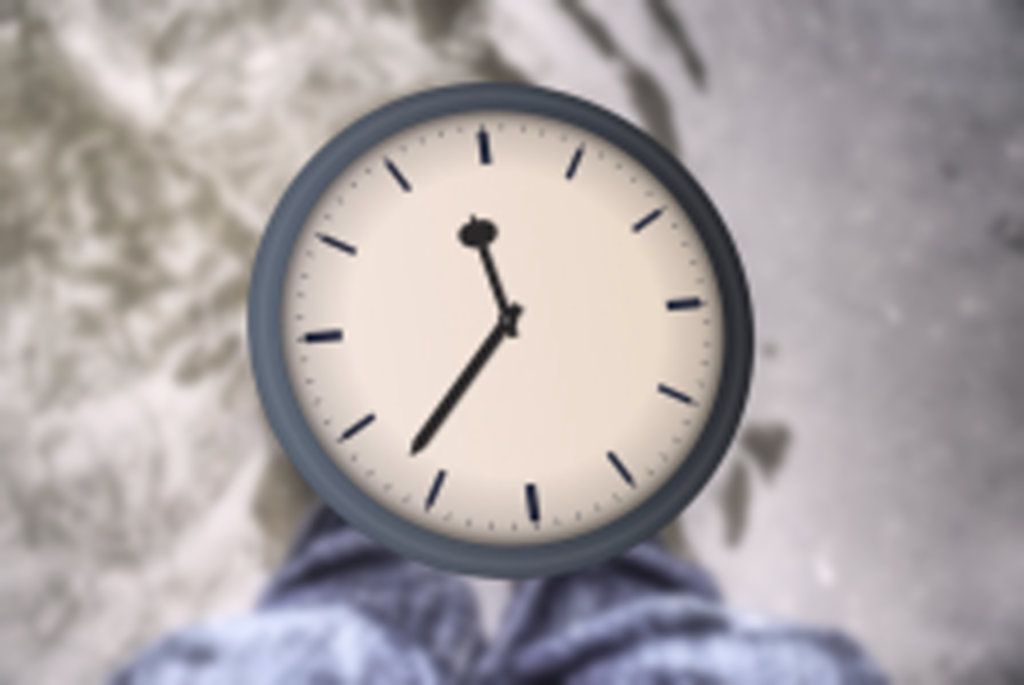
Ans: 11:37
